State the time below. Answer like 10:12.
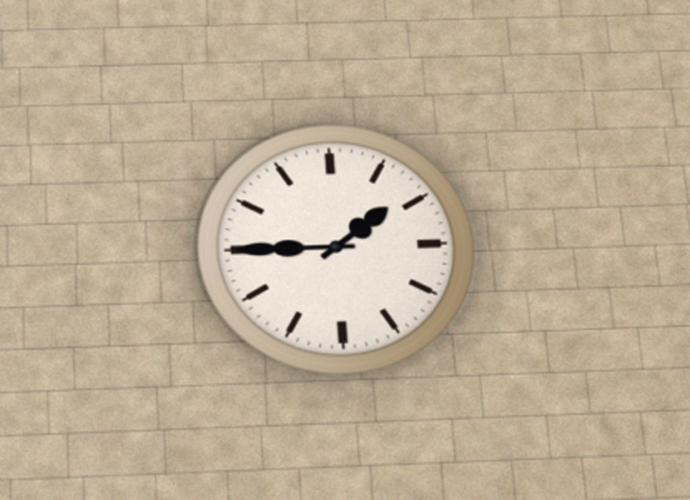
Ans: 1:45
